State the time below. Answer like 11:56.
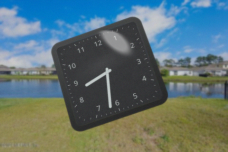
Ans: 8:32
